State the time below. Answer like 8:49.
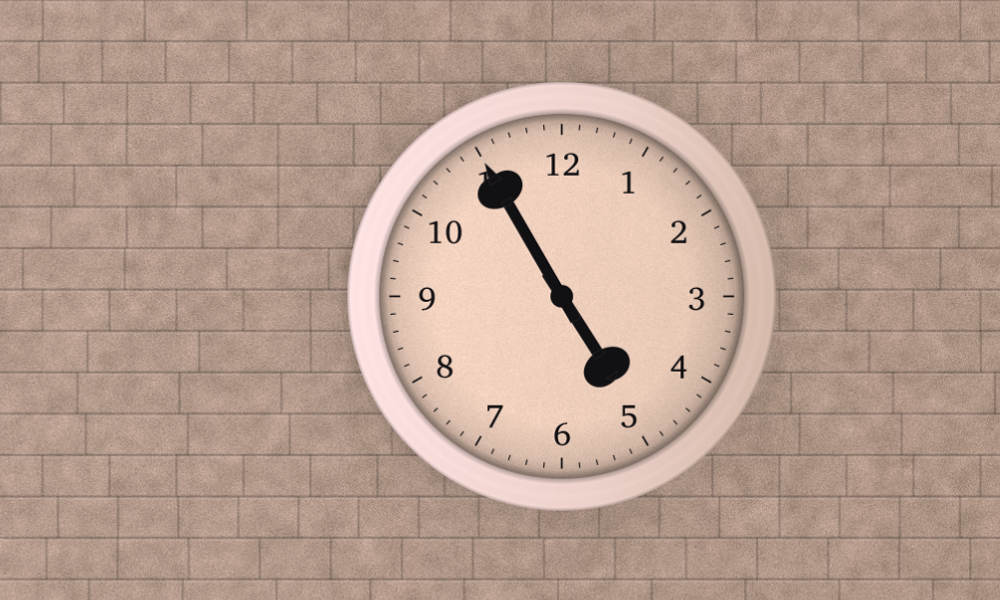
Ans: 4:55
